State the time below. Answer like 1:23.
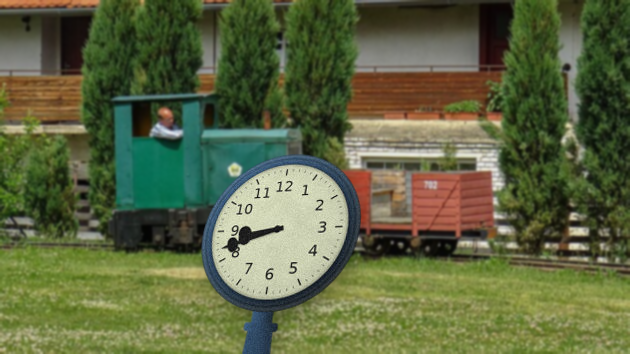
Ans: 8:42
